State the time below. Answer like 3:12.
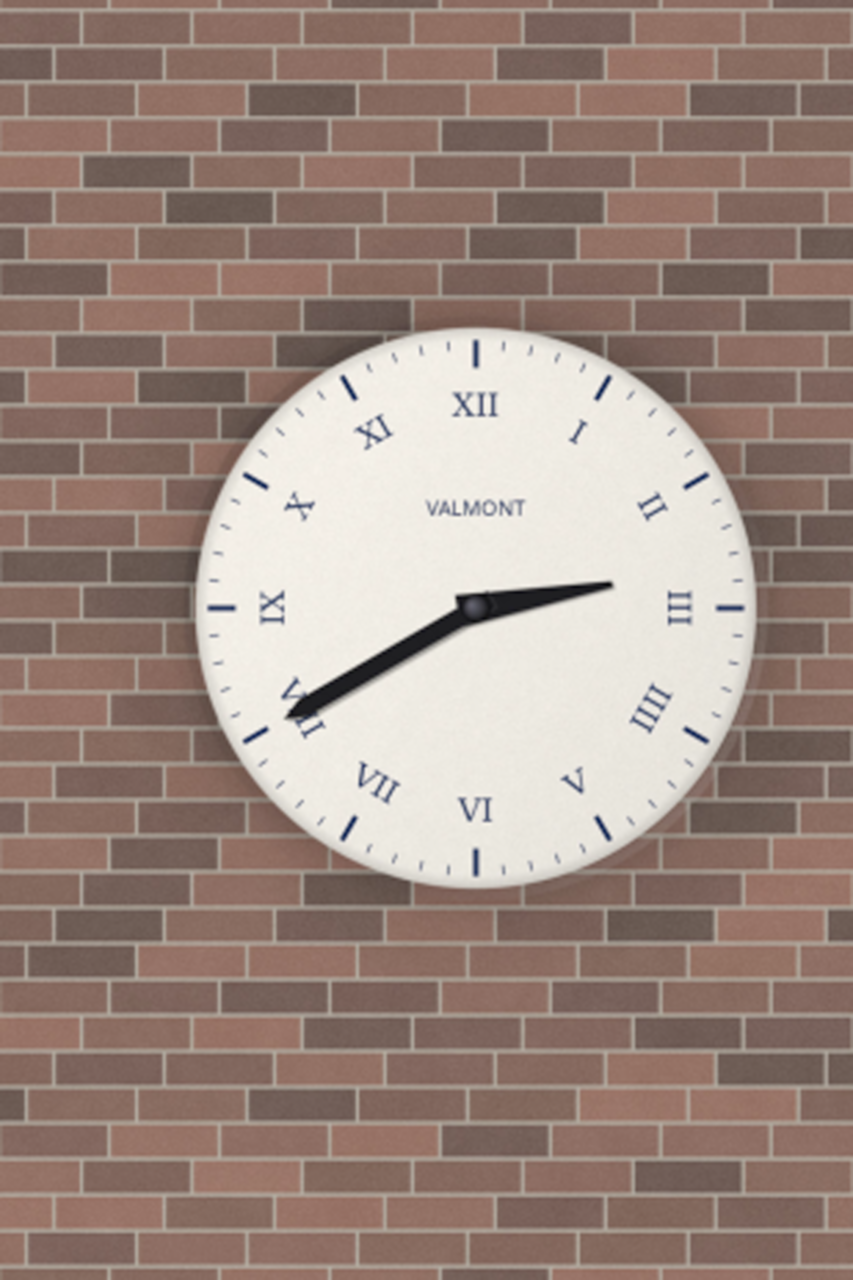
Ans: 2:40
